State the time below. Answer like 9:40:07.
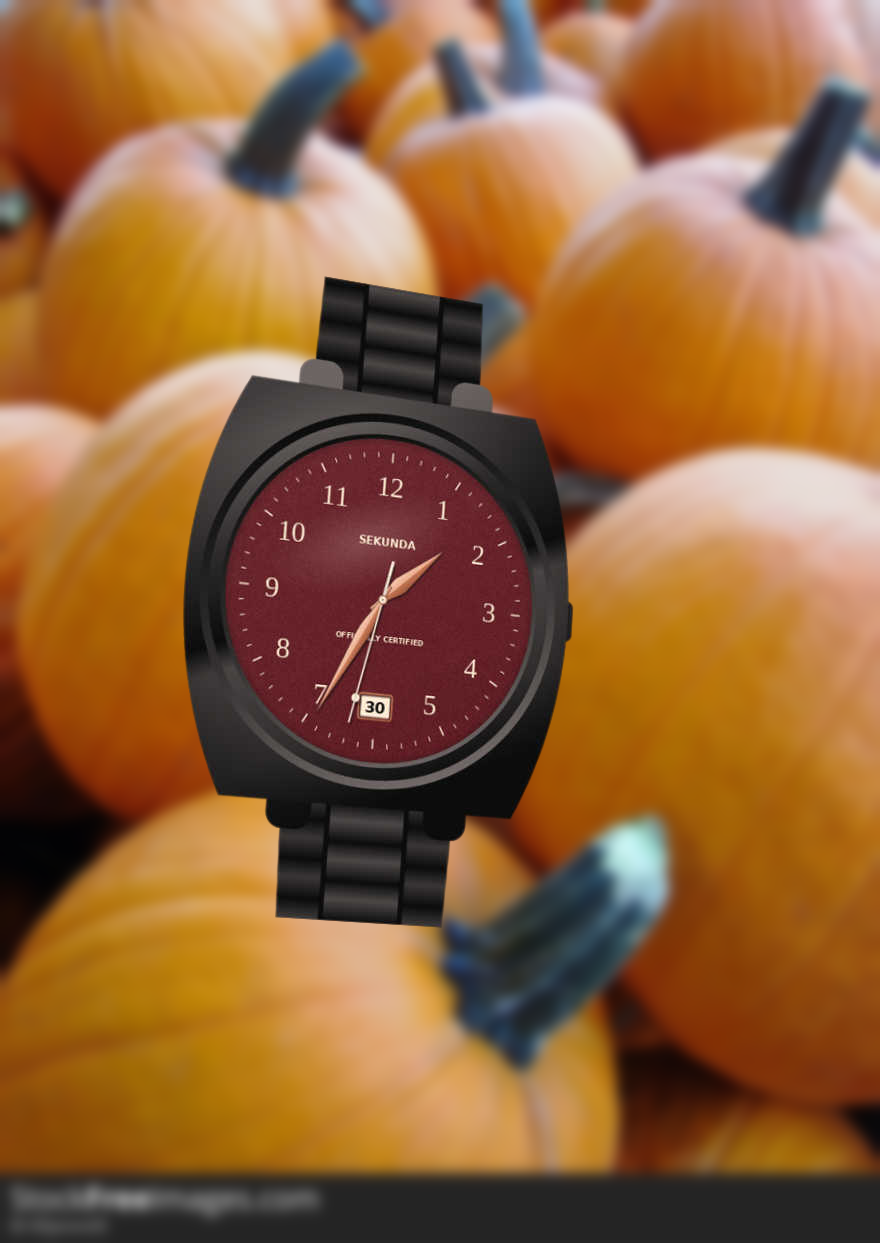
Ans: 1:34:32
